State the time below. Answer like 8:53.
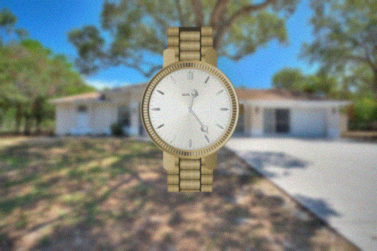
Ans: 12:24
